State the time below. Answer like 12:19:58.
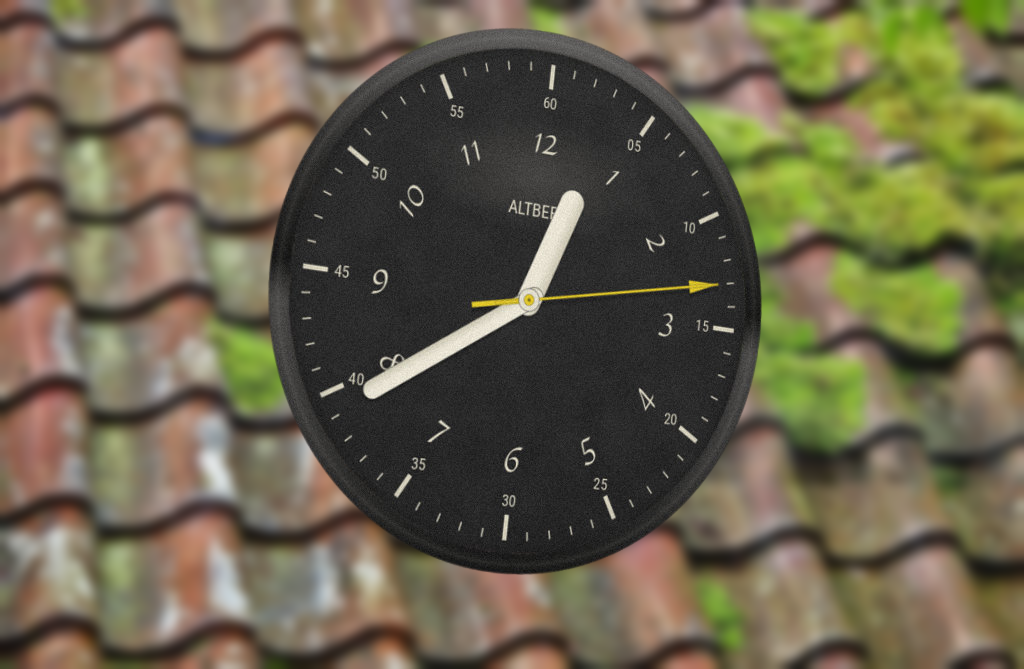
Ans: 12:39:13
